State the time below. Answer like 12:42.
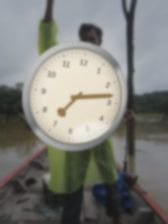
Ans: 7:13
